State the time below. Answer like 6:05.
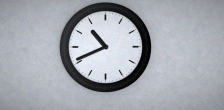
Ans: 10:41
